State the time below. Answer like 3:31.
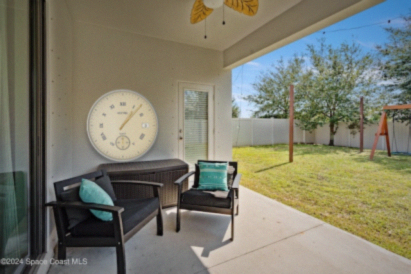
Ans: 1:07
